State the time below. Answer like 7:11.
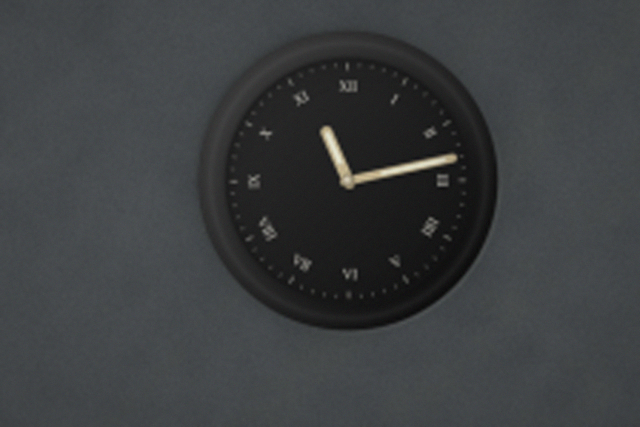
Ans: 11:13
